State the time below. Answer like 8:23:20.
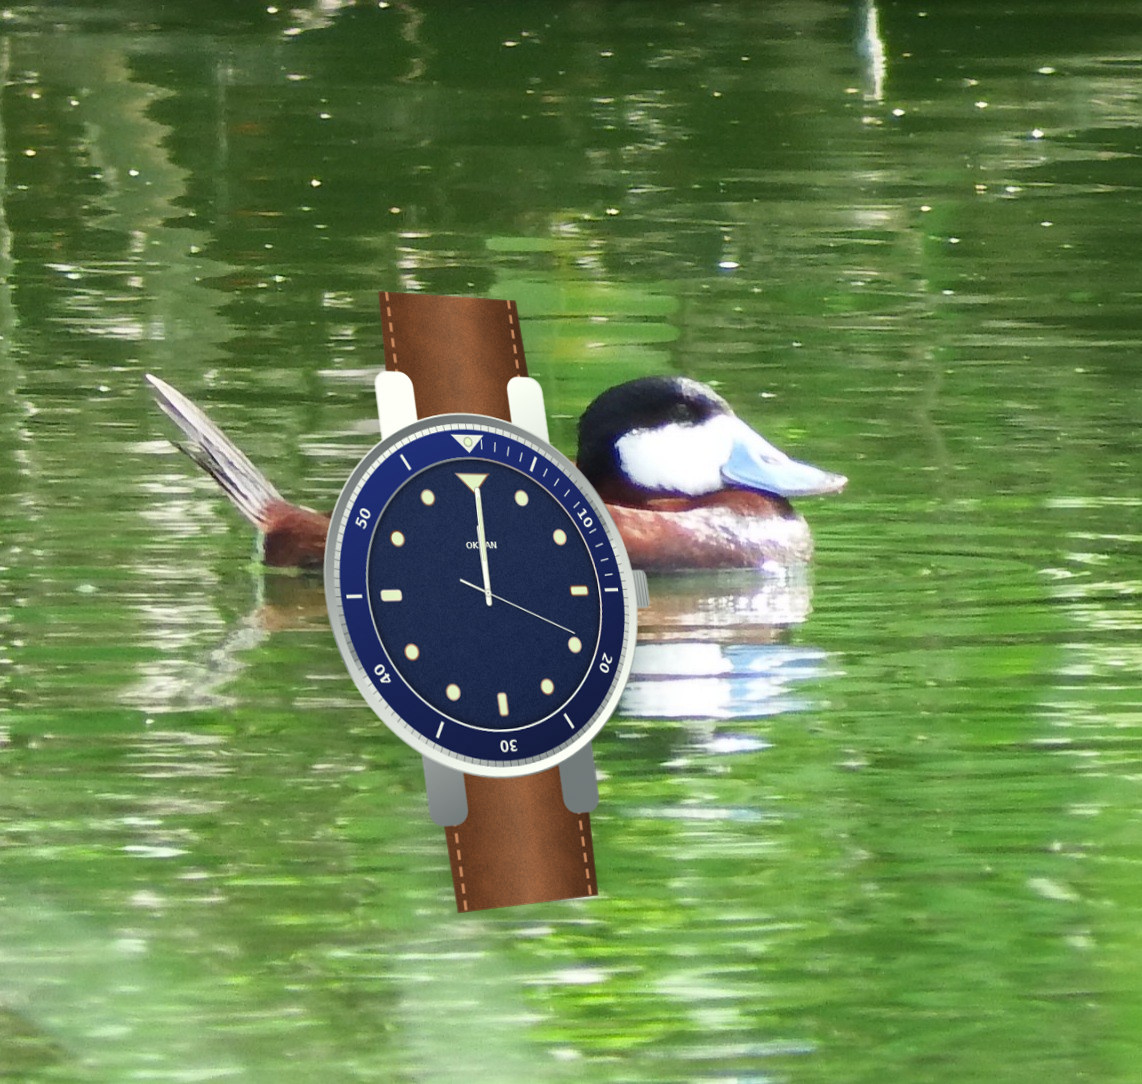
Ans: 12:00:19
